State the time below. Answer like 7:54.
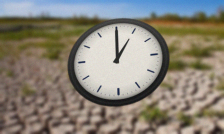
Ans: 1:00
